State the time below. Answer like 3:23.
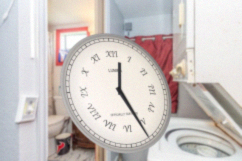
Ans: 12:26
